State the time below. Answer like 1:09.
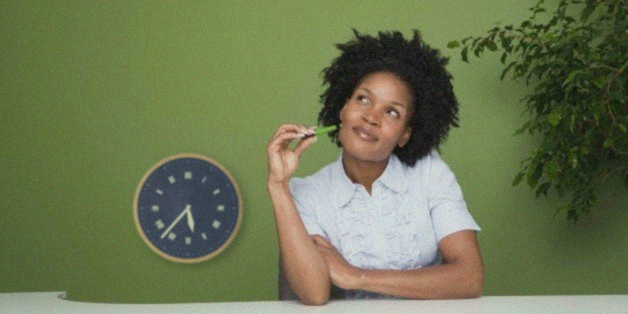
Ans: 5:37
